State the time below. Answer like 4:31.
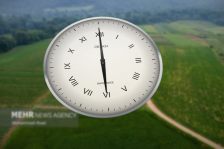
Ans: 6:00
